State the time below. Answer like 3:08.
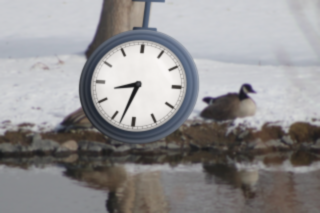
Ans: 8:33
